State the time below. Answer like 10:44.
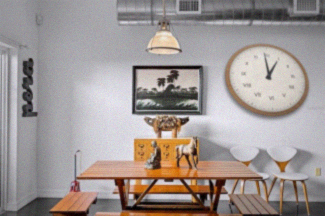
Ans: 12:59
